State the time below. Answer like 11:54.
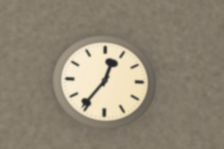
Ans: 12:36
